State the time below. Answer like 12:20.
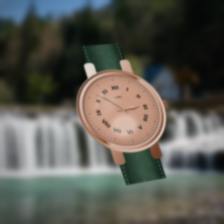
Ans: 2:52
